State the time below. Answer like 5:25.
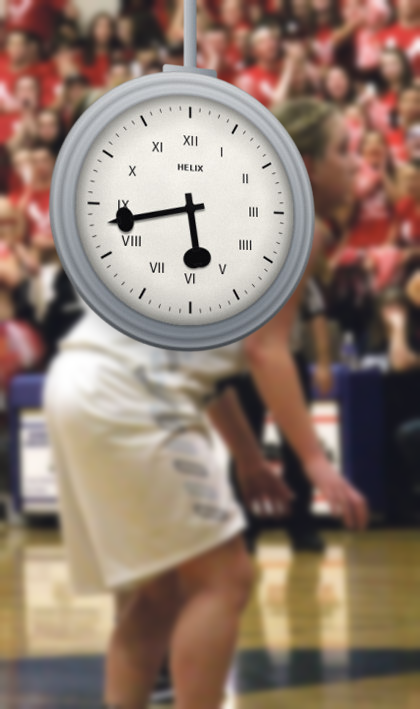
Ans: 5:43
